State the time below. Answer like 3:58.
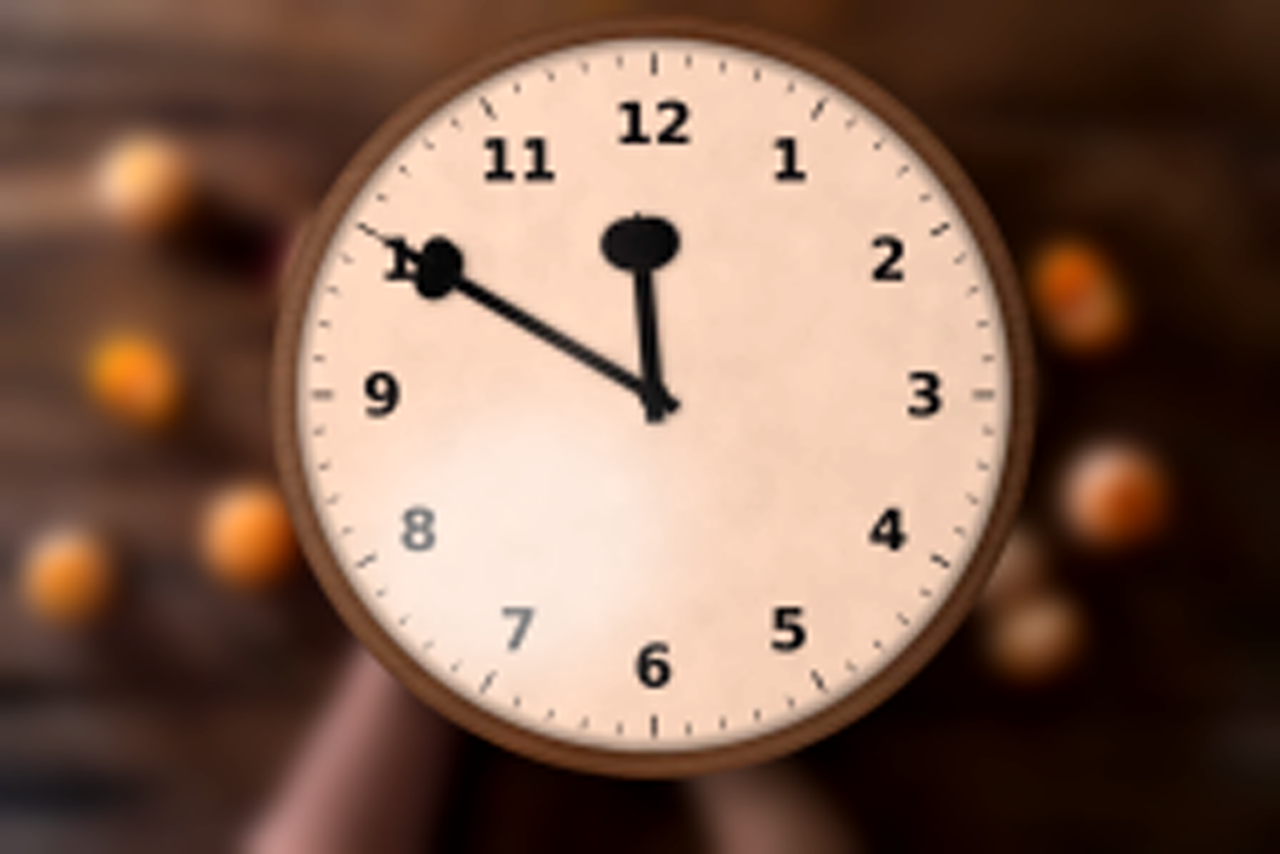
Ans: 11:50
